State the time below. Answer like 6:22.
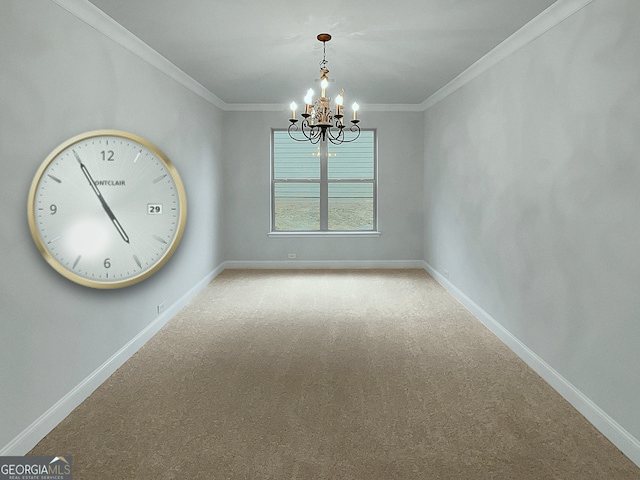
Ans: 4:55
